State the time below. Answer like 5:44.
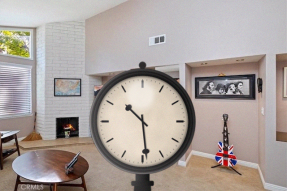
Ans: 10:29
